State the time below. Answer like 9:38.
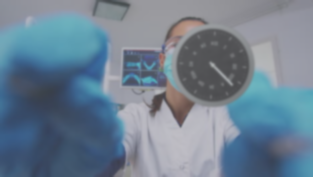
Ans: 4:22
